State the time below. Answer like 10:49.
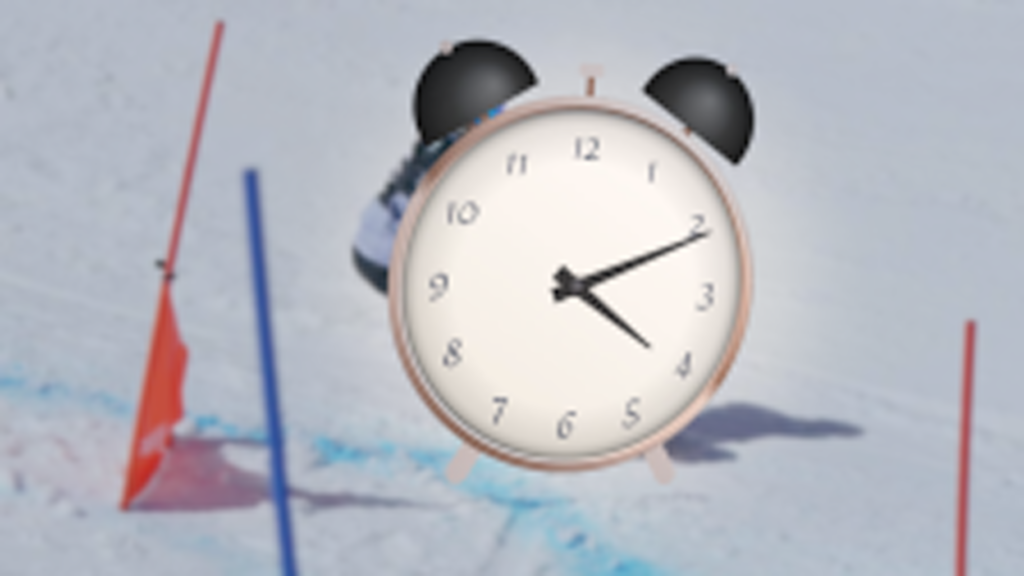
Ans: 4:11
